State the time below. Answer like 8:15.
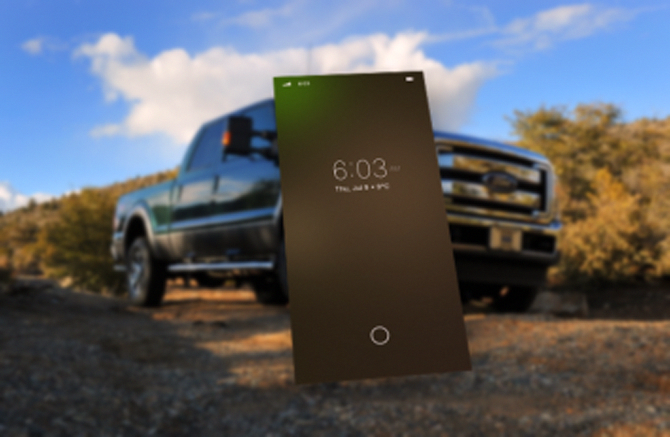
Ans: 6:03
